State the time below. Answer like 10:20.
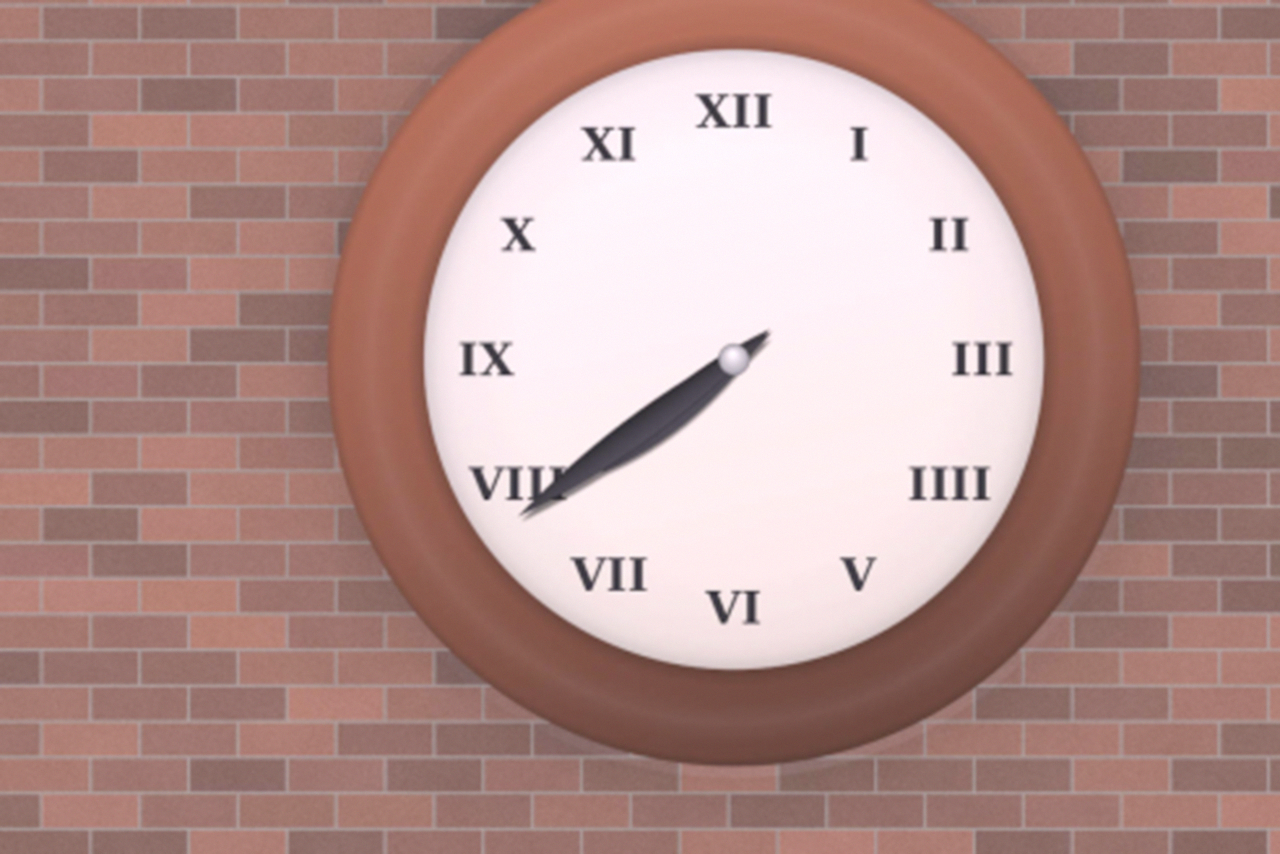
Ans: 7:39
